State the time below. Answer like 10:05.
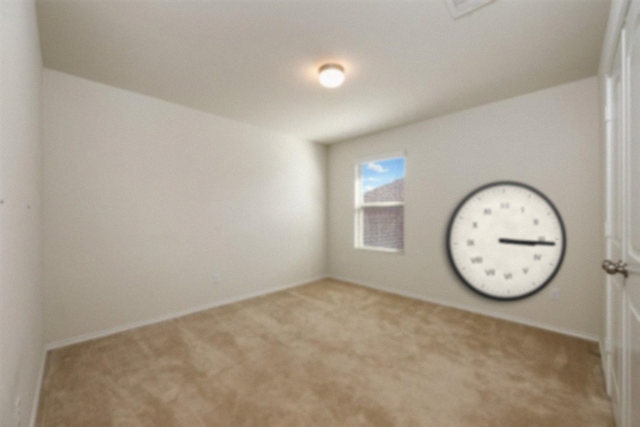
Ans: 3:16
